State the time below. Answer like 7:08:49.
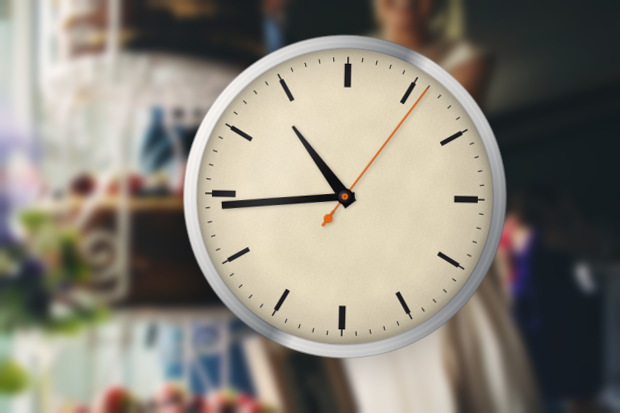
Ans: 10:44:06
